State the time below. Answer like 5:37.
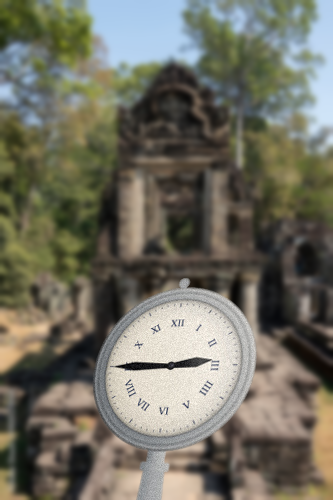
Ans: 2:45
